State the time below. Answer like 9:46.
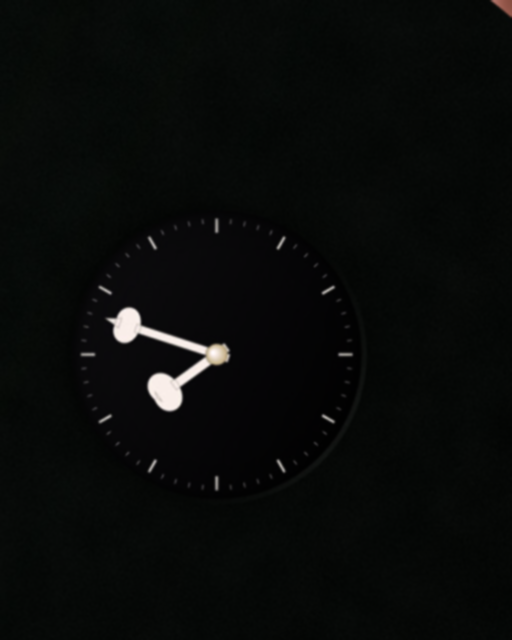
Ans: 7:48
